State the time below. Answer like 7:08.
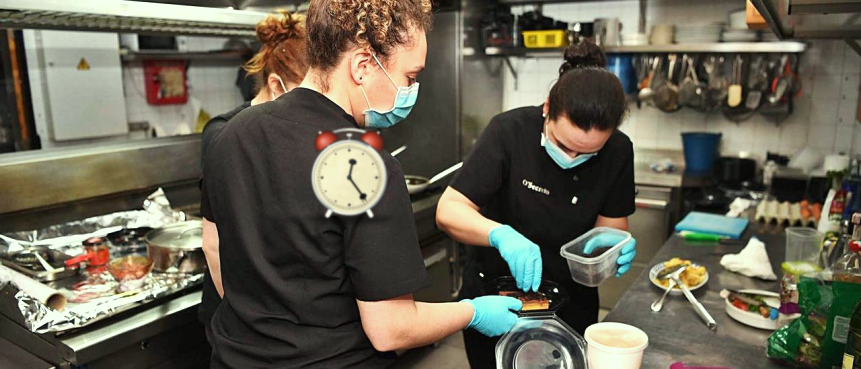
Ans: 12:24
